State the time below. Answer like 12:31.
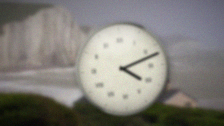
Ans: 4:12
